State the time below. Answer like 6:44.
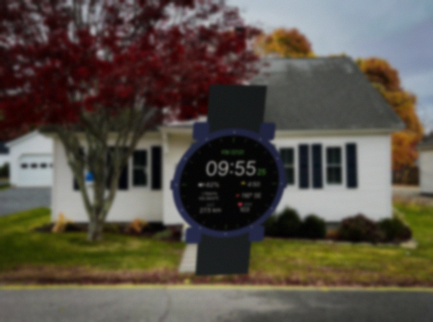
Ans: 9:55
